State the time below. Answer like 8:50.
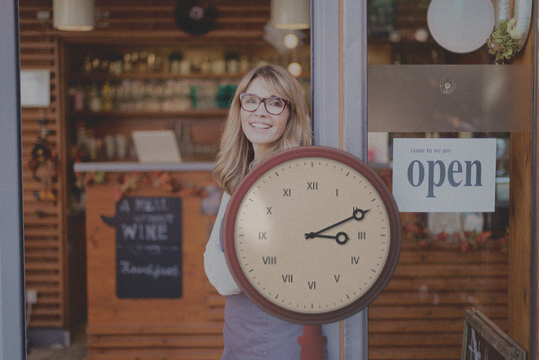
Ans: 3:11
